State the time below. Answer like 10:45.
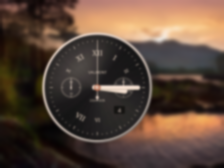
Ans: 3:15
